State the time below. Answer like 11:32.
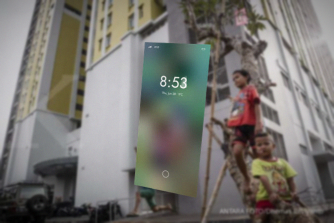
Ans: 8:53
